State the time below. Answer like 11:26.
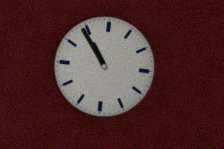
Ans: 10:54
